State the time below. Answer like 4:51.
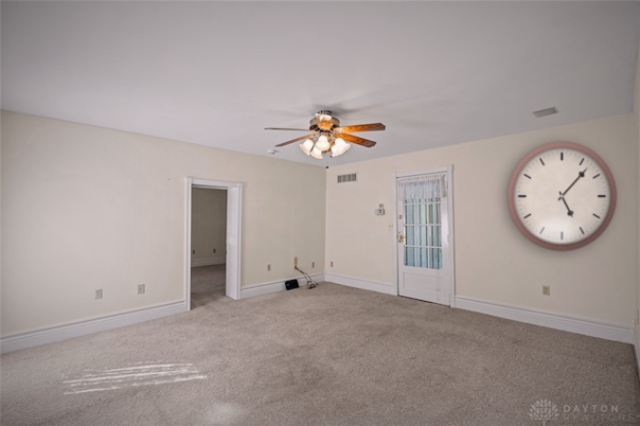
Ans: 5:07
